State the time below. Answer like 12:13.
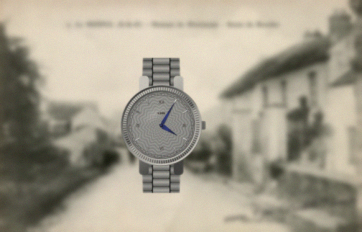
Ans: 4:05
